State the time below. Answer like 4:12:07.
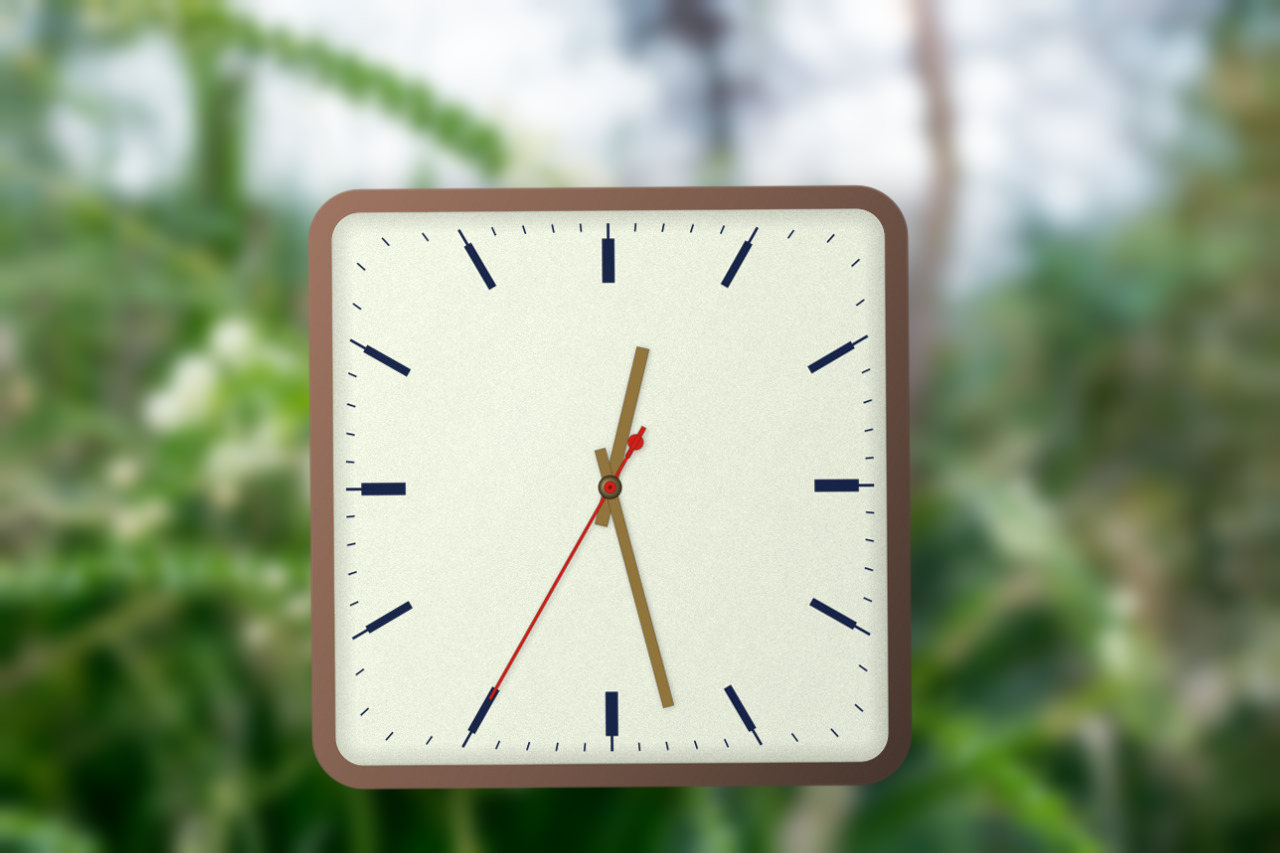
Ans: 12:27:35
